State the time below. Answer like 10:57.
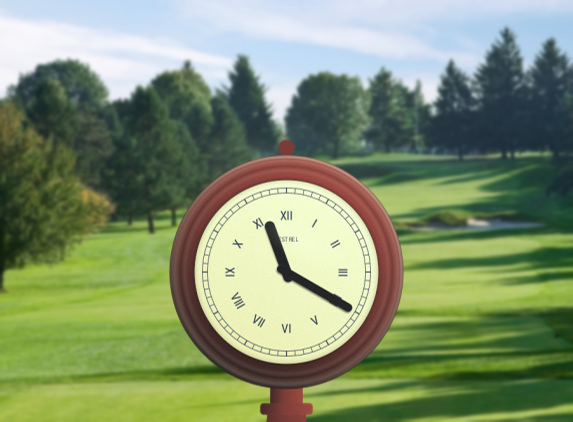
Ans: 11:20
